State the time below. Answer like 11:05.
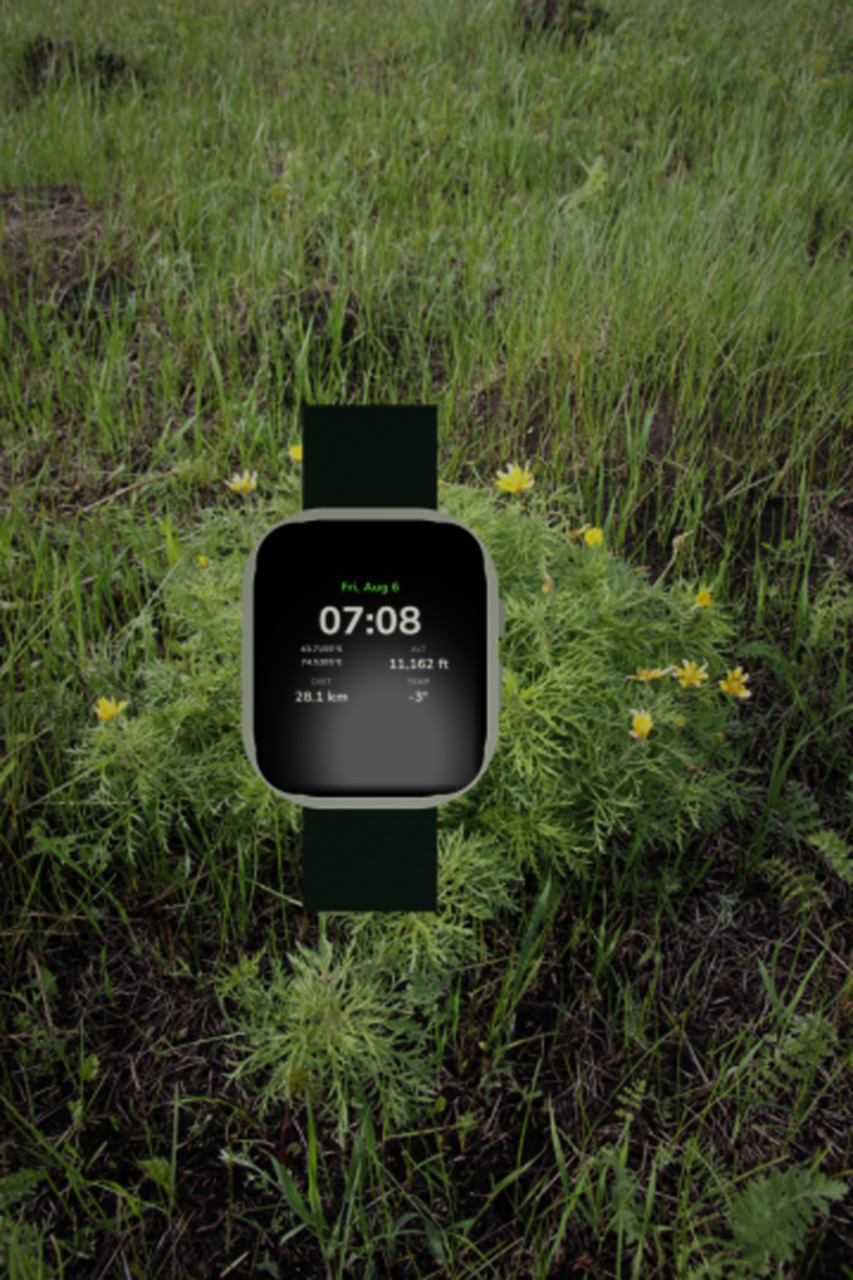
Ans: 7:08
